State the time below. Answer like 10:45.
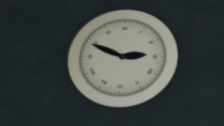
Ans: 2:49
